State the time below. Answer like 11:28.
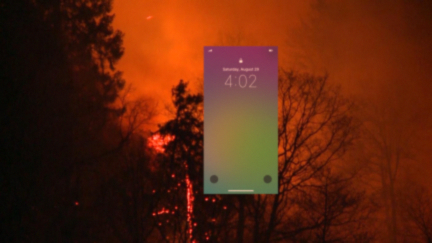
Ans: 4:02
